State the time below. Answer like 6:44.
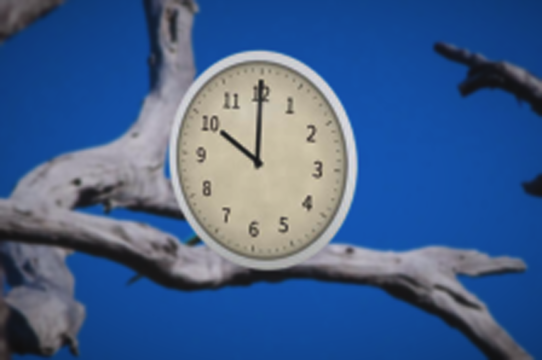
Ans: 10:00
